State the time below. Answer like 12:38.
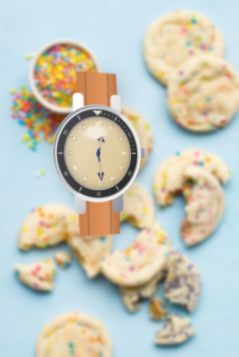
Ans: 12:29
